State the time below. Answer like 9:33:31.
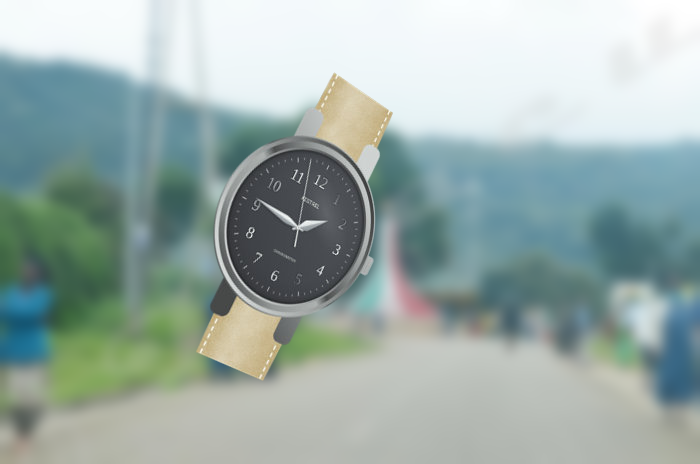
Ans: 1:45:57
